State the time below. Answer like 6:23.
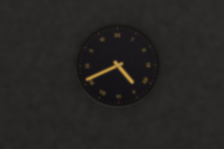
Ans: 4:41
